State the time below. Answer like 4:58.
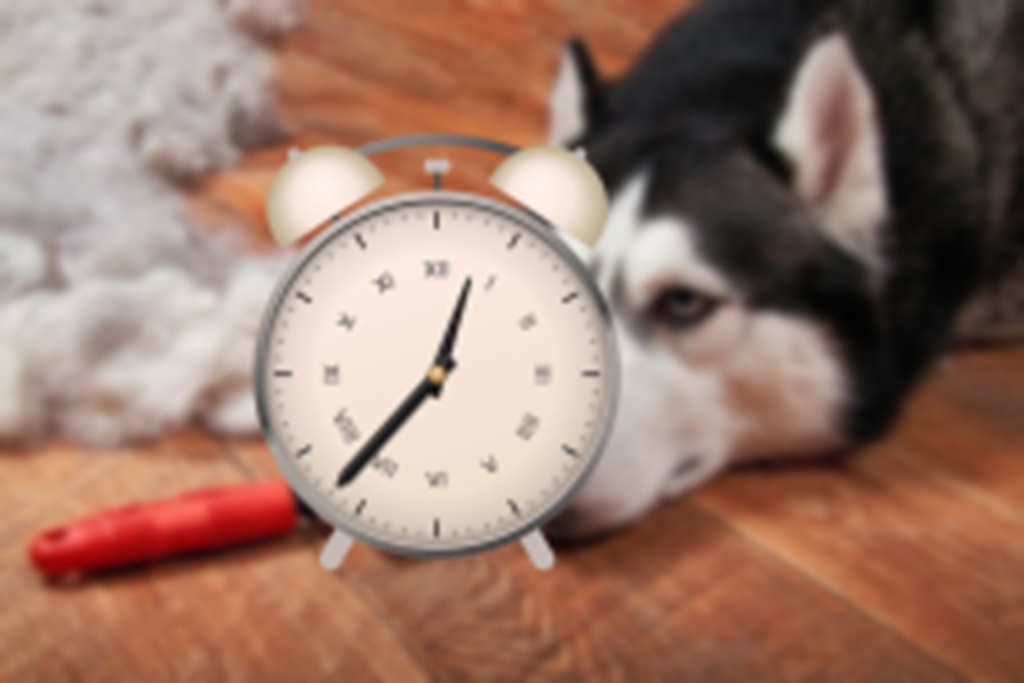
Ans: 12:37
